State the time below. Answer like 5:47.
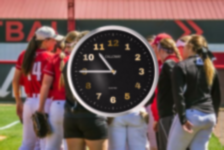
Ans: 10:45
